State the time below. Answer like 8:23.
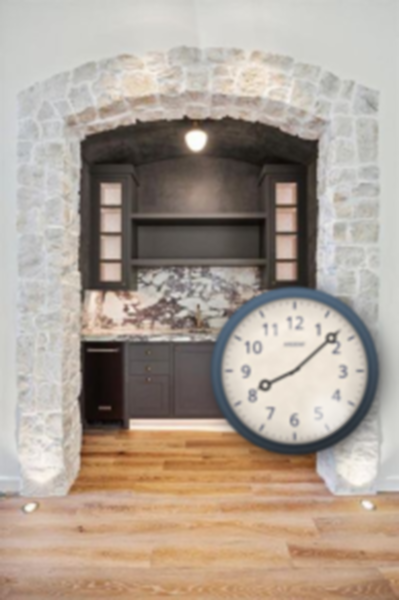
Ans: 8:08
